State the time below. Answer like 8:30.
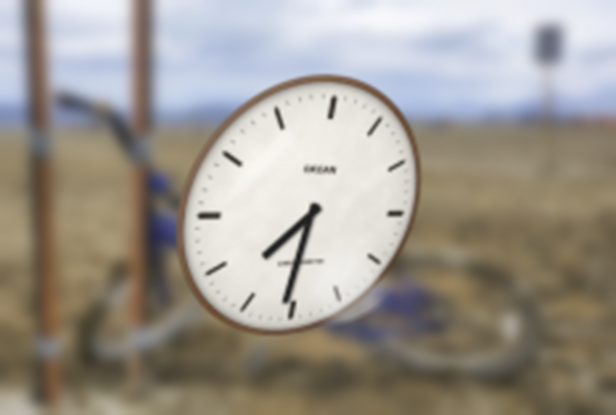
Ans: 7:31
